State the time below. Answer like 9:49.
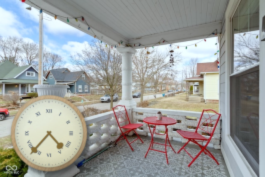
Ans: 4:37
